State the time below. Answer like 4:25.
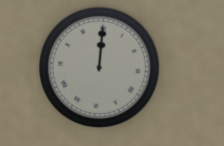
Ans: 12:00
